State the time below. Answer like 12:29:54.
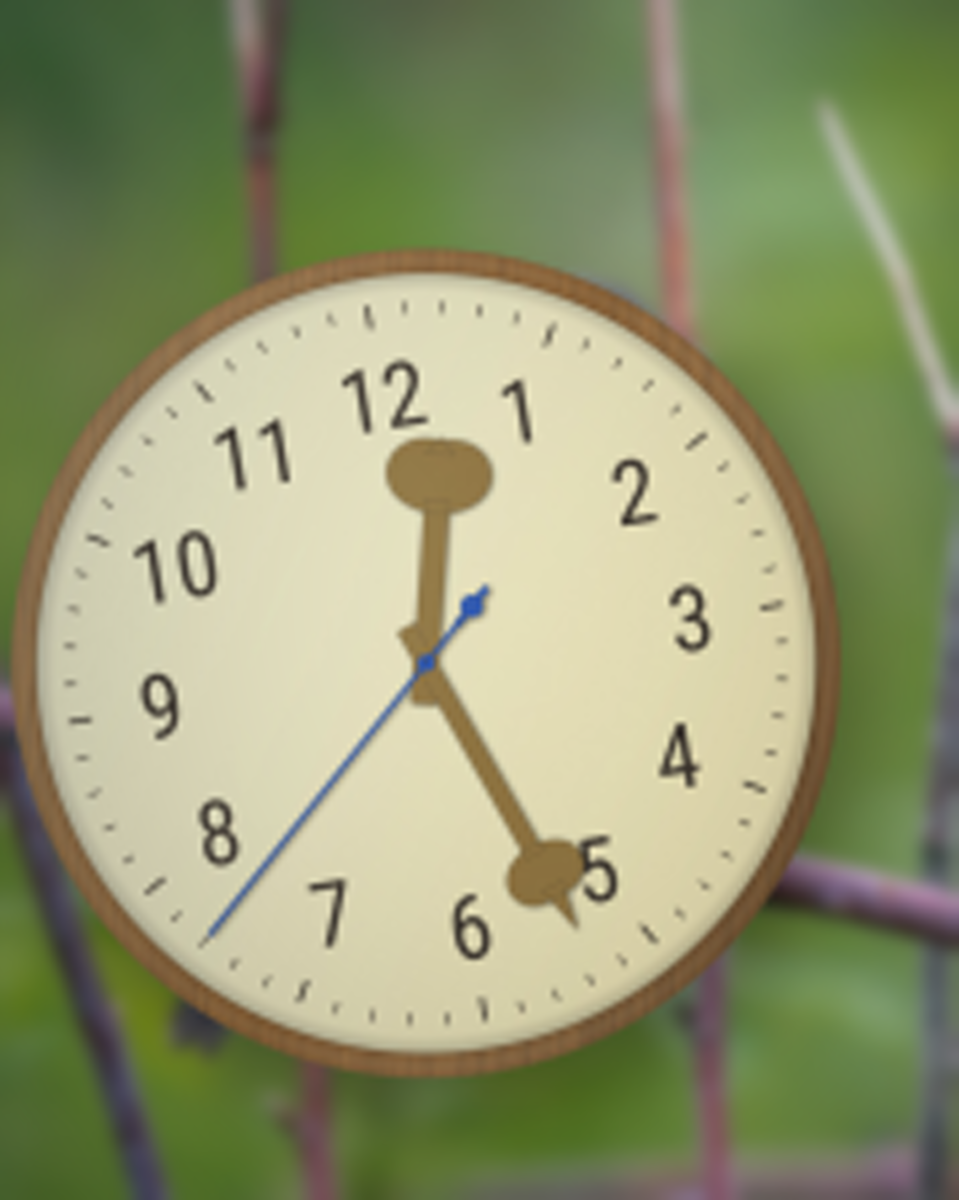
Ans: 12:26:38
